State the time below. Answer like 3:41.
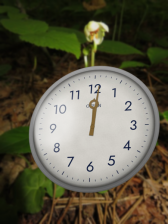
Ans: 12:01
